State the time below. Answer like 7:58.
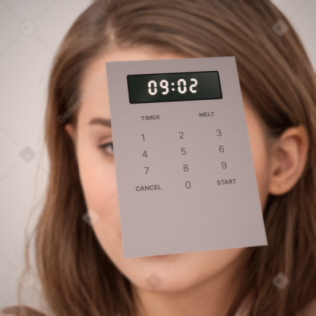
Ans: 9:02
